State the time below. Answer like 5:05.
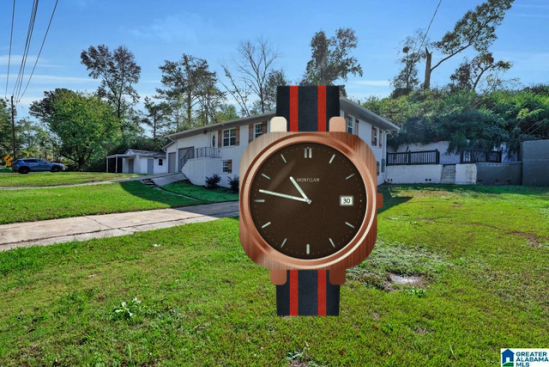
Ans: 10:47
